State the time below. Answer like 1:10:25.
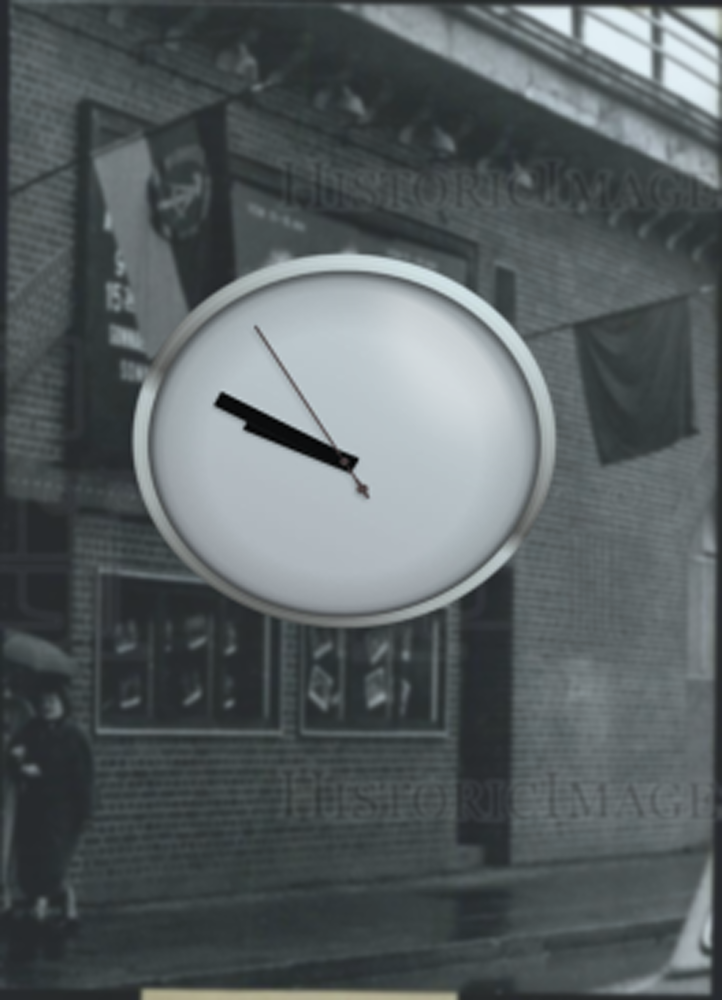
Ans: 9:49:55
